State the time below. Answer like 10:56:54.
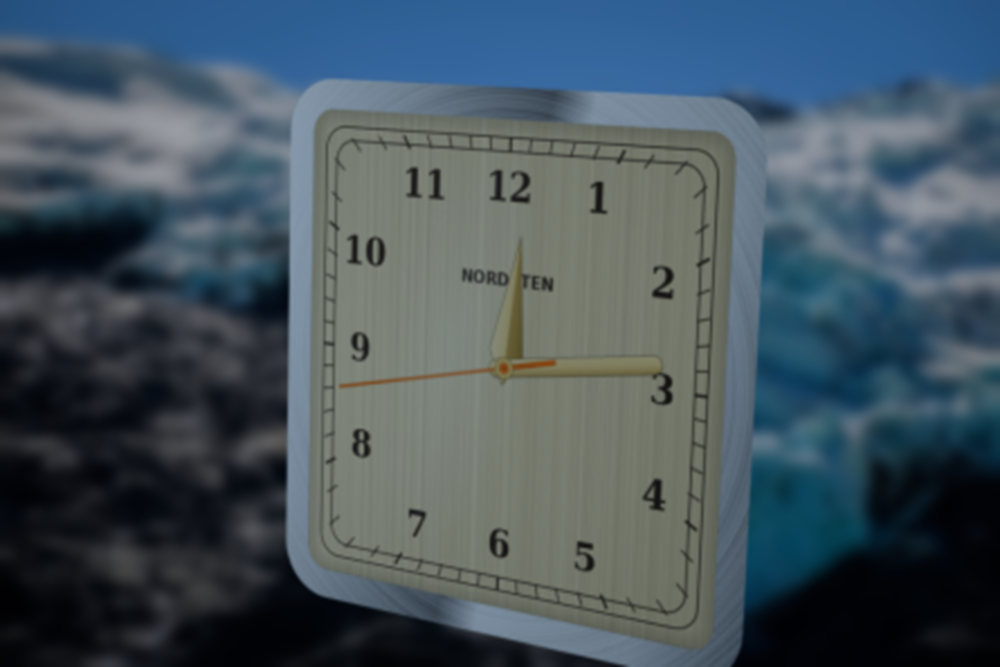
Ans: 12:13:43
